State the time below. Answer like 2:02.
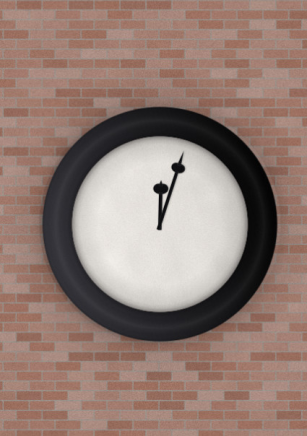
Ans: 12:03
